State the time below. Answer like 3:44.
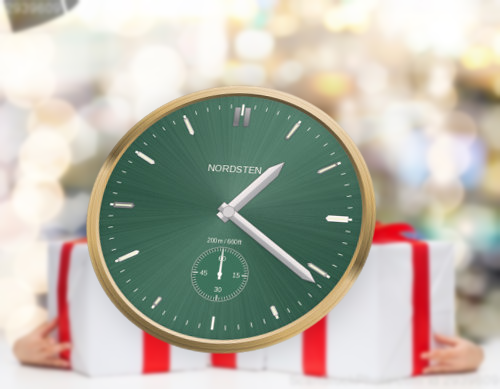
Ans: 1:21
